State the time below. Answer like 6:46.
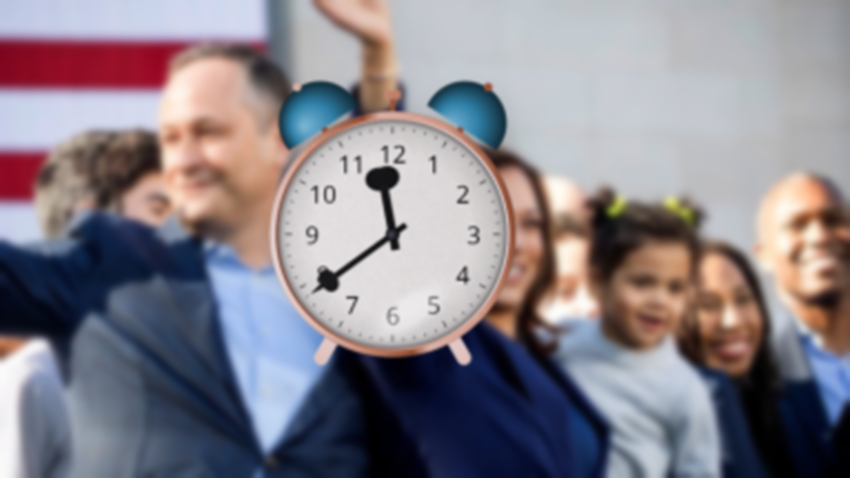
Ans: 11:39
